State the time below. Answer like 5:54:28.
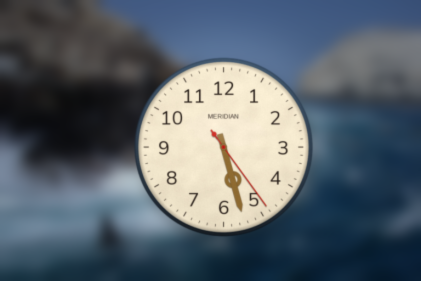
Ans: 5:27:24
